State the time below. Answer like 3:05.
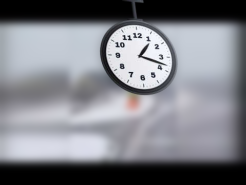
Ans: 1:18
